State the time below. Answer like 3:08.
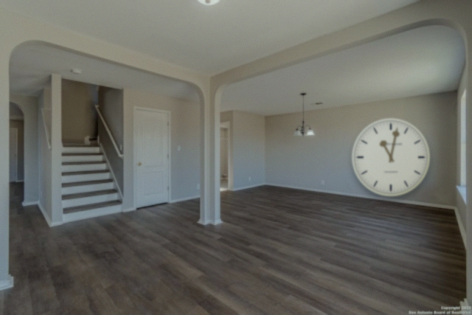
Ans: 11:02
